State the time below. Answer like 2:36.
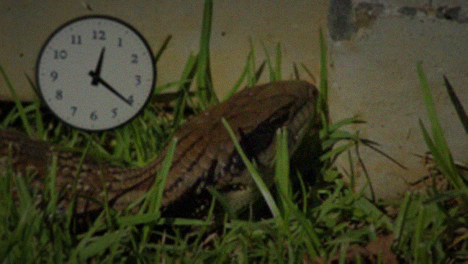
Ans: 12:21
